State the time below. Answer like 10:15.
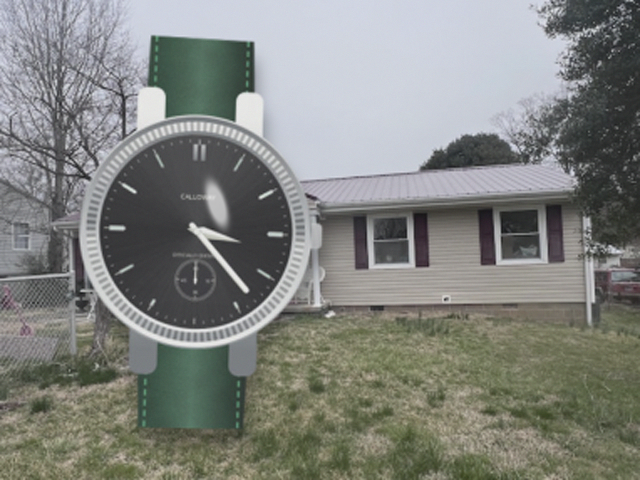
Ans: 3:23
